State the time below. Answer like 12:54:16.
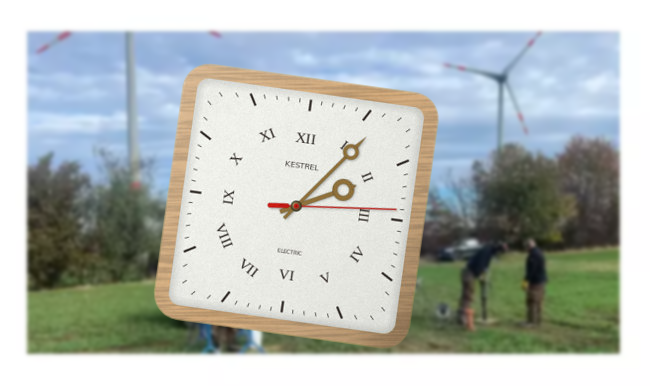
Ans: 2:06:14
